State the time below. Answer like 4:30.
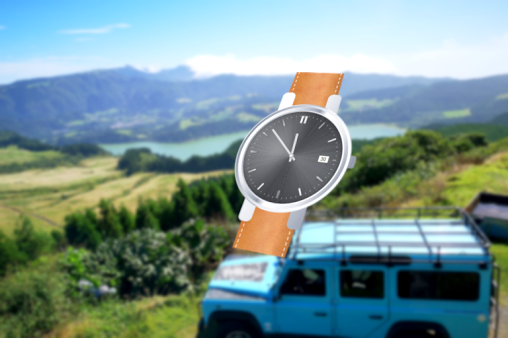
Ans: 11:52
